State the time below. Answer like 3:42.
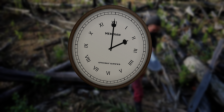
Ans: 2:00
